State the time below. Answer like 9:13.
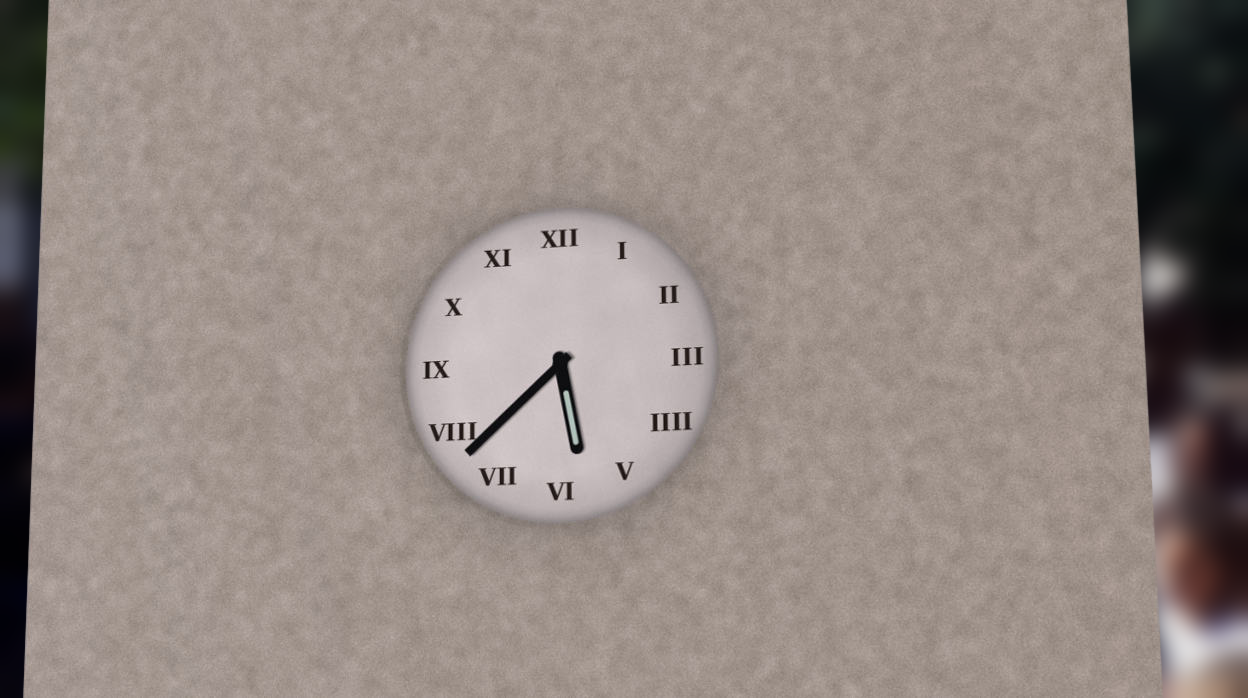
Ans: 5:38
